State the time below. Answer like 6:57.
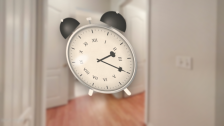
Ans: 2:20
